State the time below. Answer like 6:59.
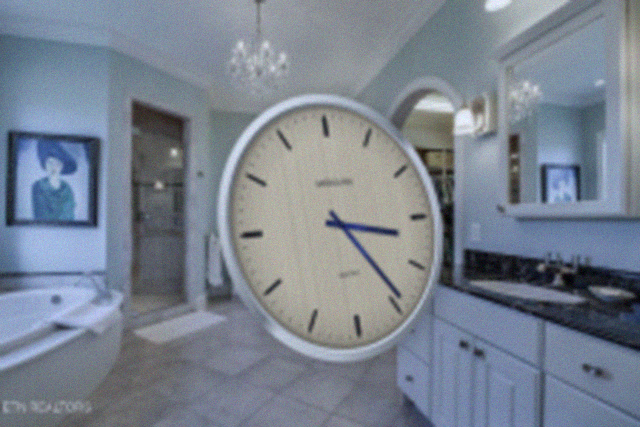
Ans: 3:24
